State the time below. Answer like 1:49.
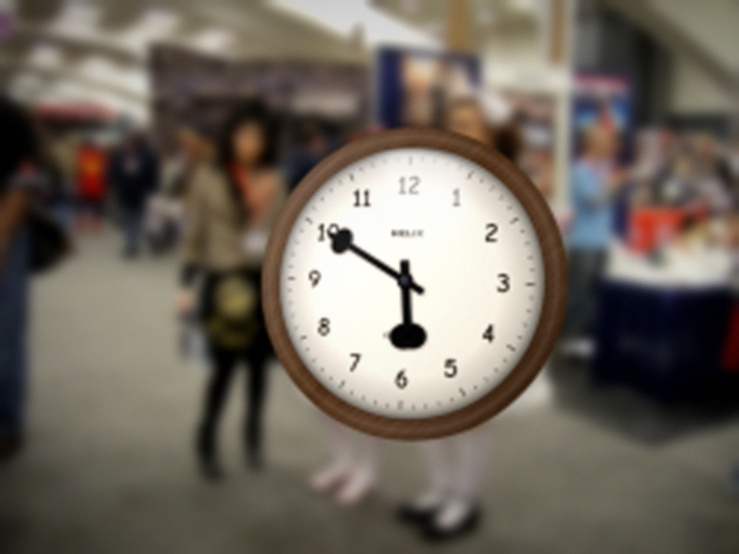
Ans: 5:50
